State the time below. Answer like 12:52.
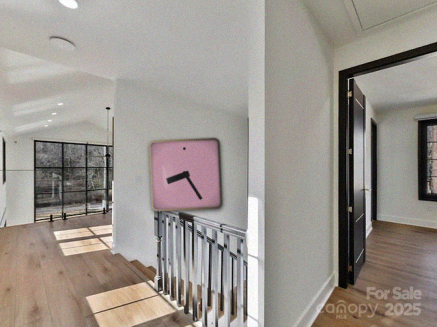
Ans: 8:25
